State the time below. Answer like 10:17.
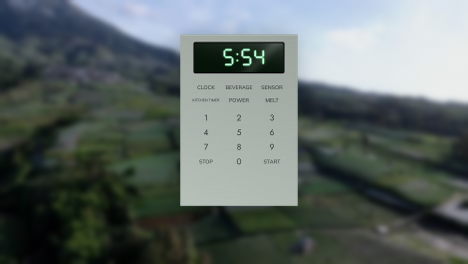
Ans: 5:54
